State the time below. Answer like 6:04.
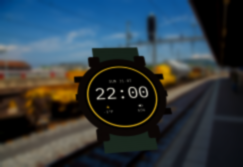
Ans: 22:00
